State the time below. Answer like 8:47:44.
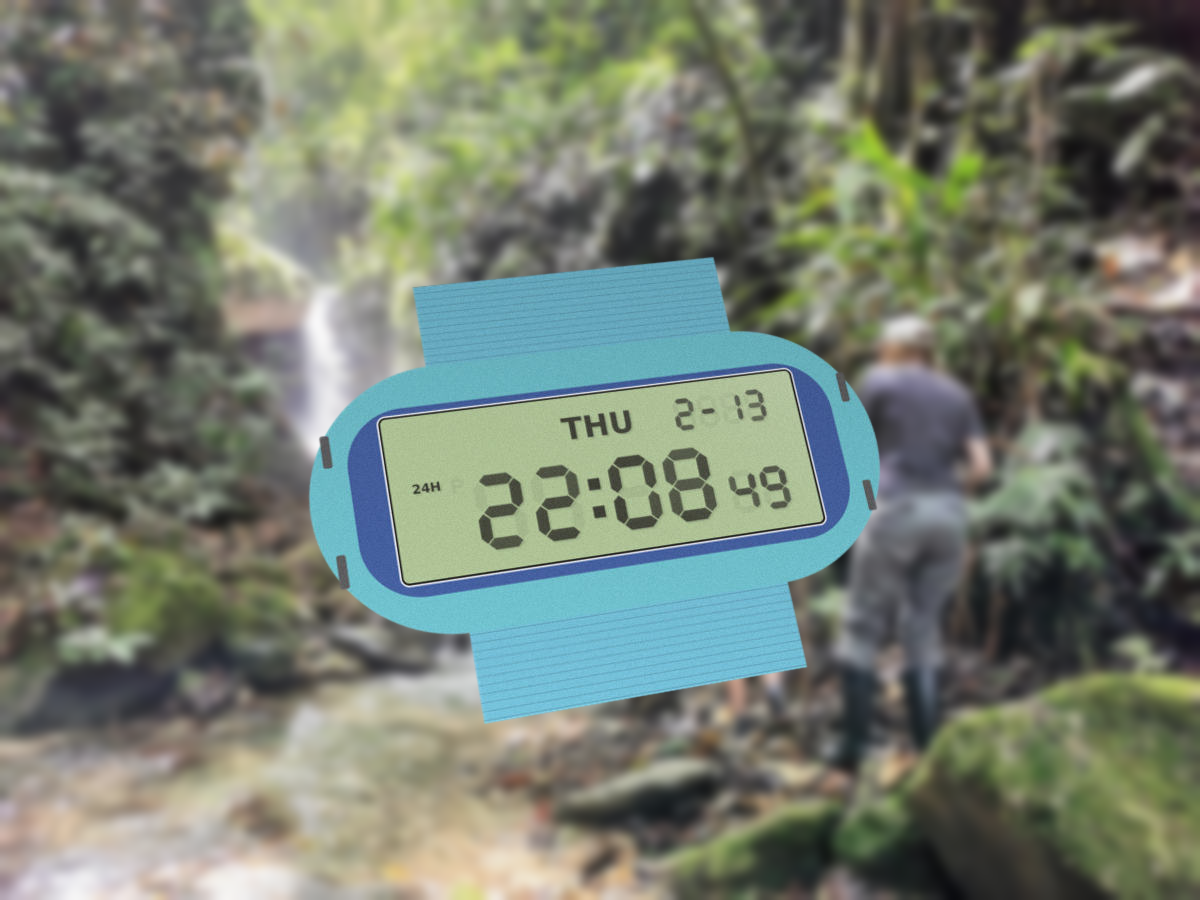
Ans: 22:08:49
